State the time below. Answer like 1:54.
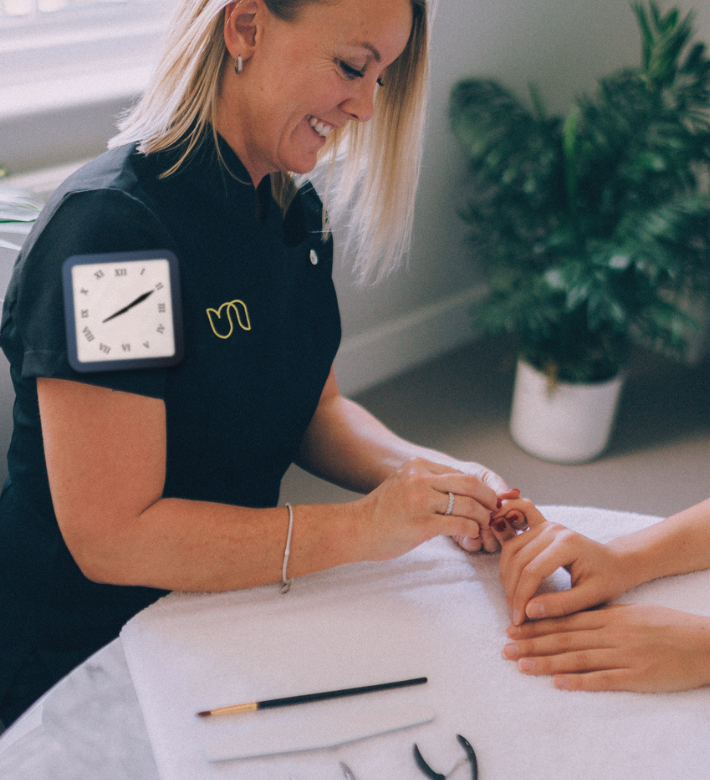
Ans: 8:10
